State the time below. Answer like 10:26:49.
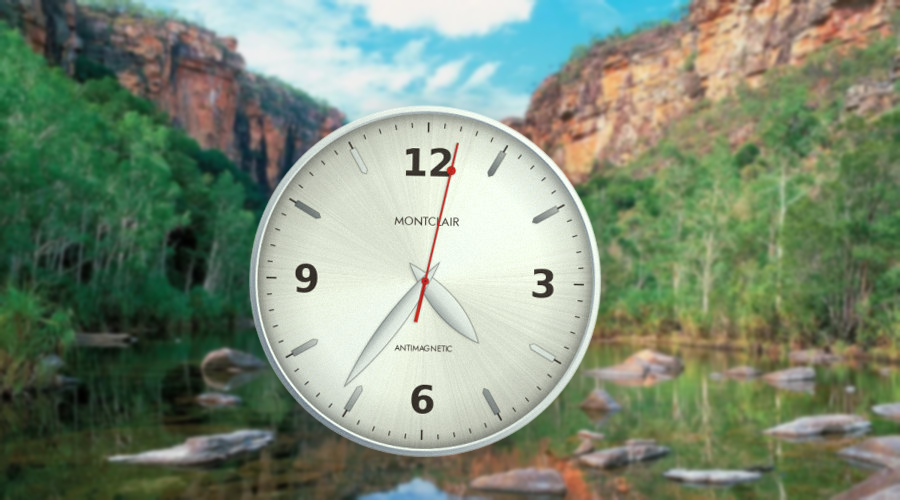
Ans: 4:36:02
